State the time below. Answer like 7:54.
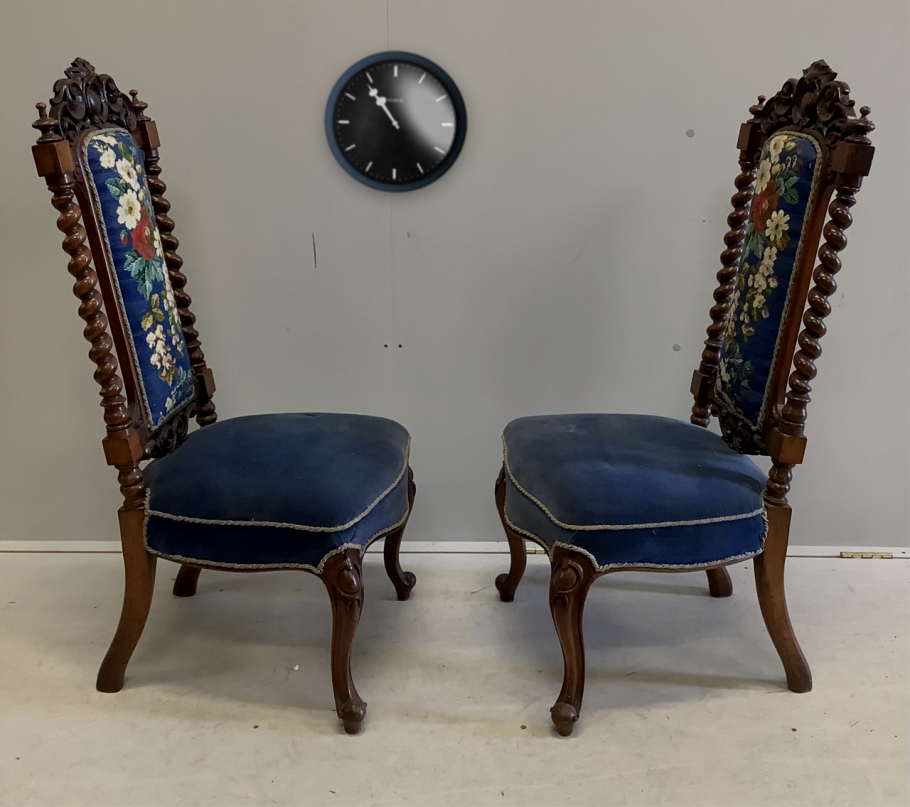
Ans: 10:54
